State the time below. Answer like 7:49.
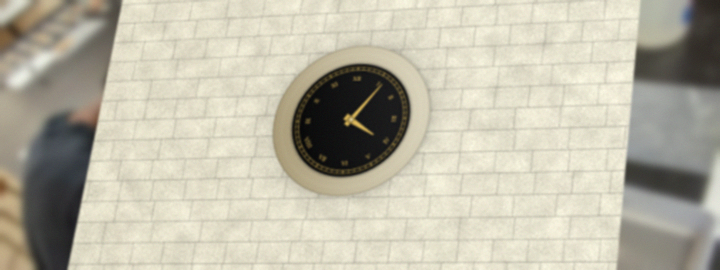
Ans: 4:06
